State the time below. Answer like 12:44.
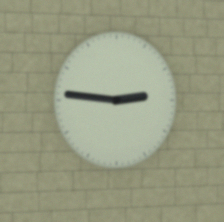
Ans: 2:46
